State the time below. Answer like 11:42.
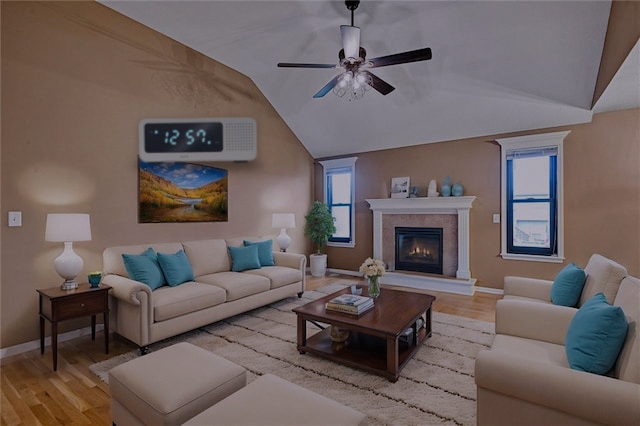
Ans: 12:57
